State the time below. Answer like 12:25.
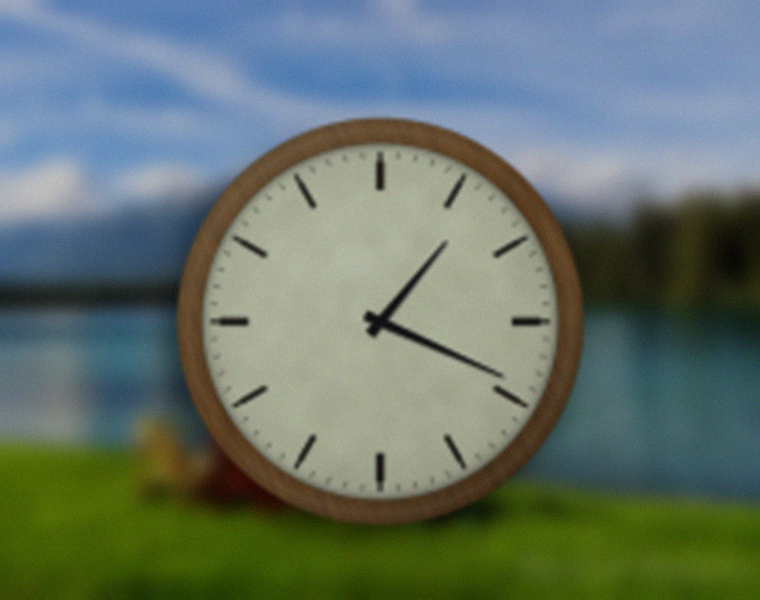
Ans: 1:19
